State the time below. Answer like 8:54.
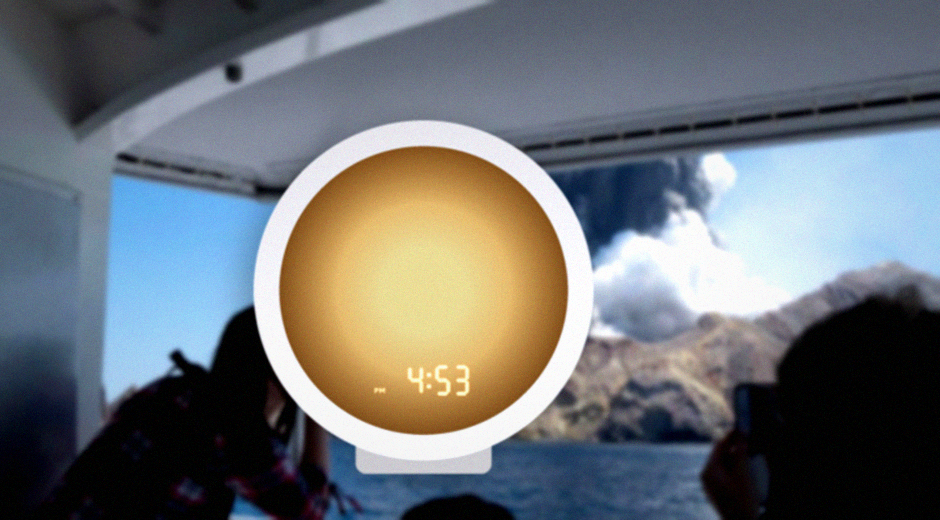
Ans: 4:53
